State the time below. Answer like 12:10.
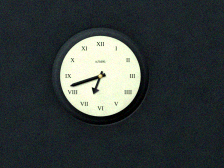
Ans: 6:42
